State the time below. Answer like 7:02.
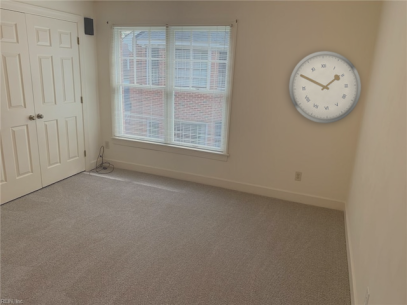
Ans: 1:50
